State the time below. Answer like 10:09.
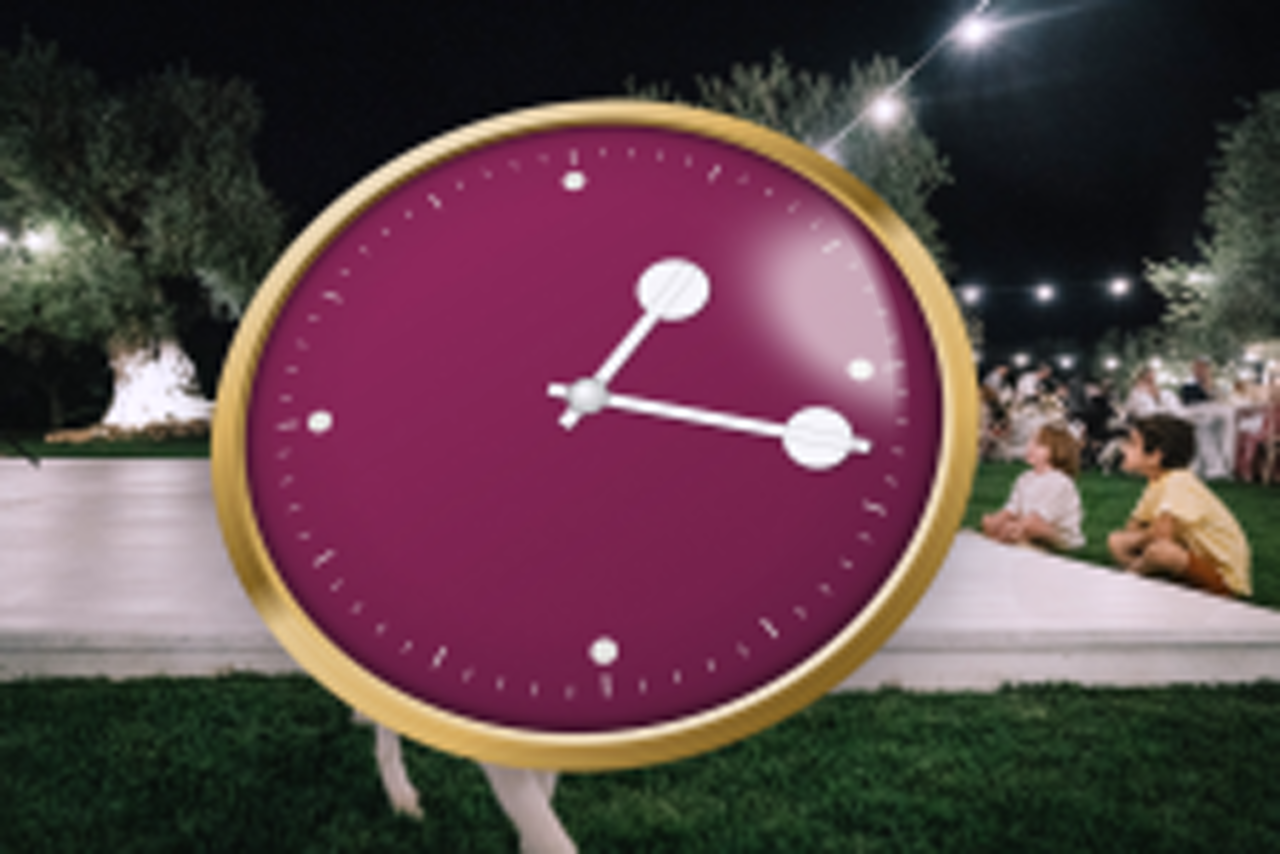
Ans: 1:18
